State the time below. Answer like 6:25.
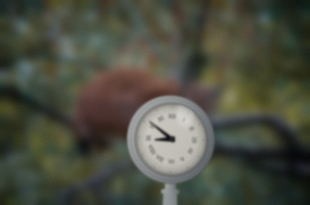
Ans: 8:51
